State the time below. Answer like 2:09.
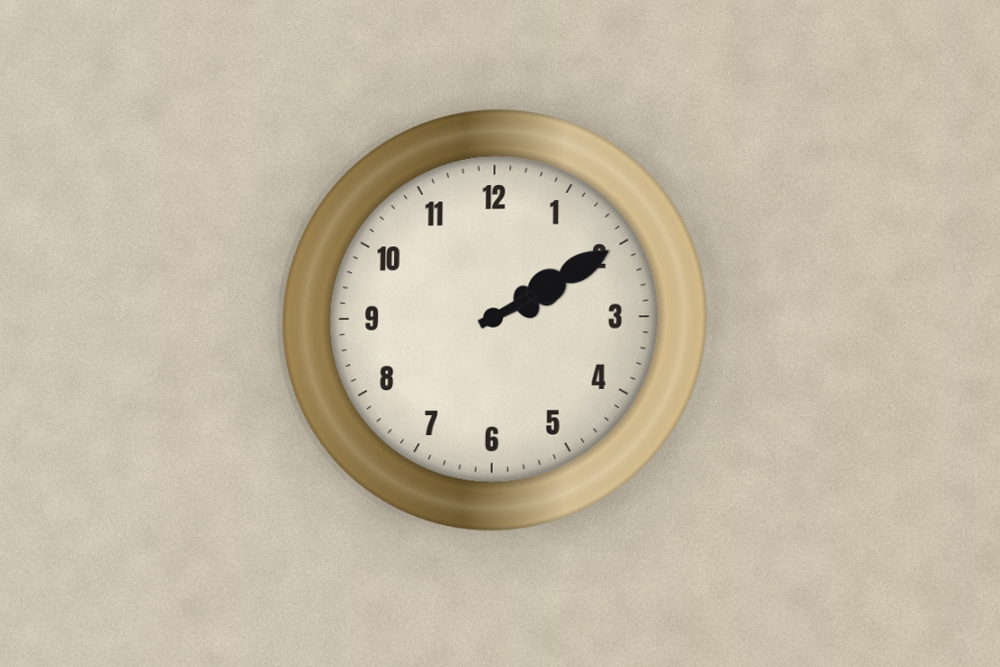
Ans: 2:10
